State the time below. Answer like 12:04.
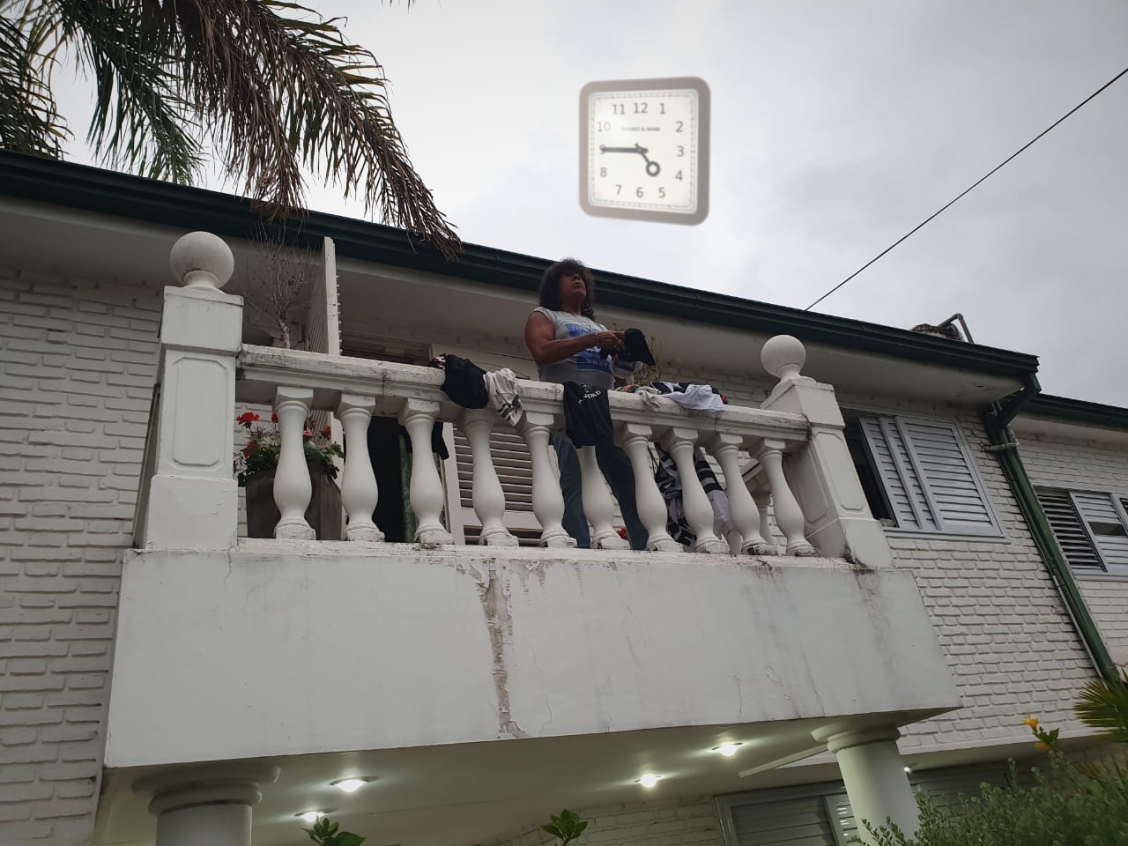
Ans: 4:45
